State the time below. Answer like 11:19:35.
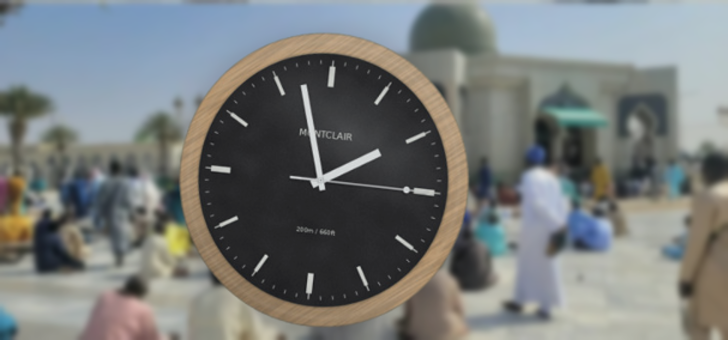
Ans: 1:57:15
